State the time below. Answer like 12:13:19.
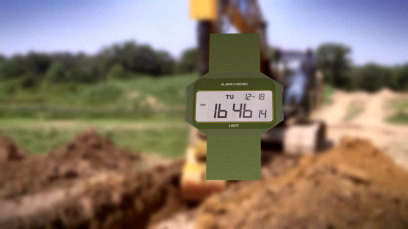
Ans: 16:46:14
